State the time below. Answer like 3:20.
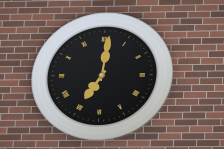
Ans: 7:01
